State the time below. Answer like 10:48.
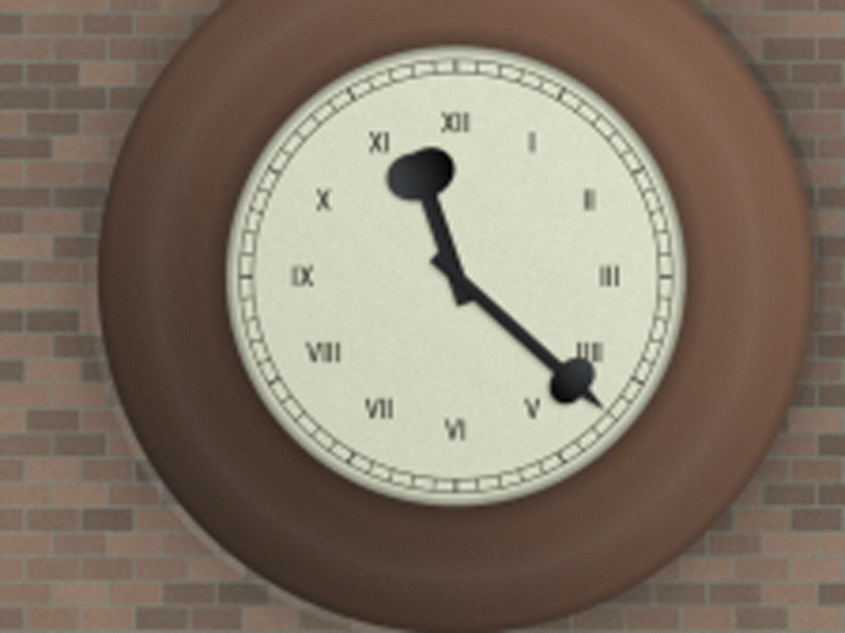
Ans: 11:22
